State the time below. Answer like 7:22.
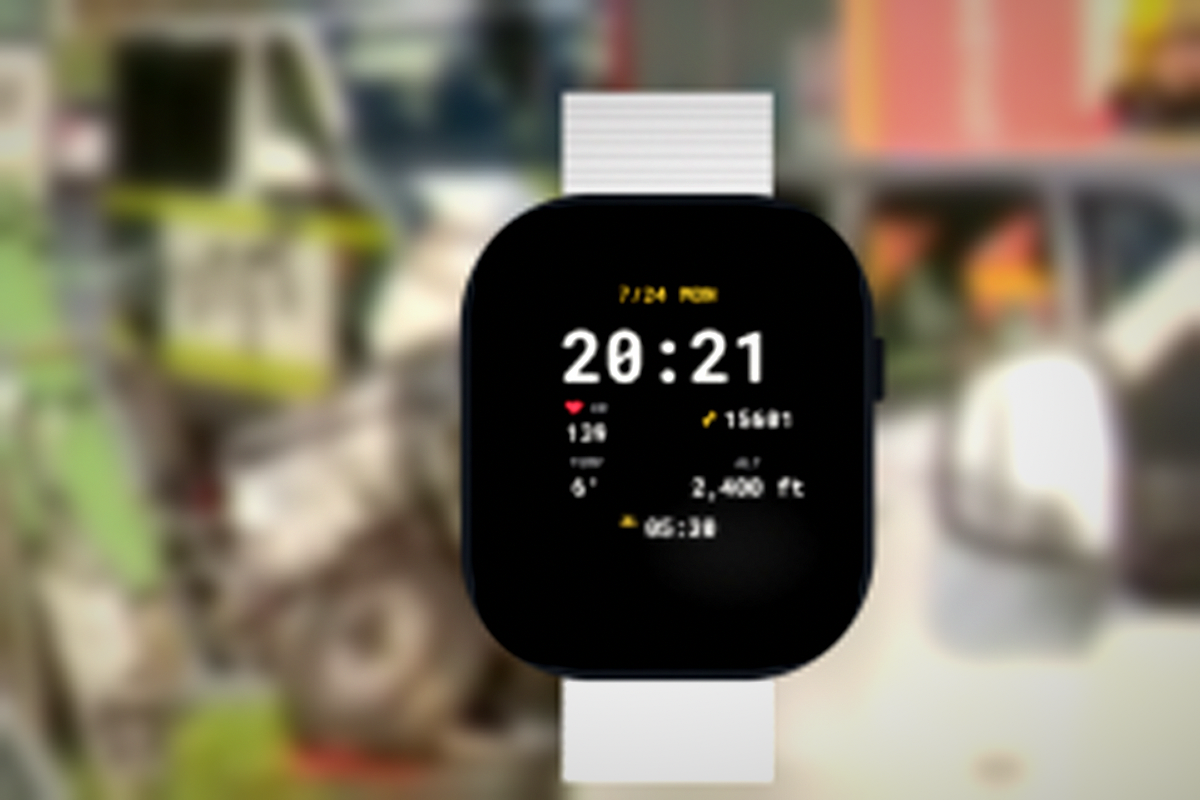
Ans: 20:21
